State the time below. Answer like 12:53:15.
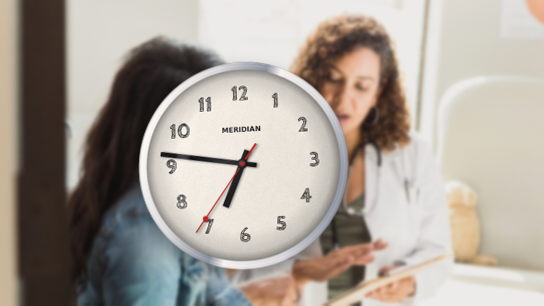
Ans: 6:46:36
